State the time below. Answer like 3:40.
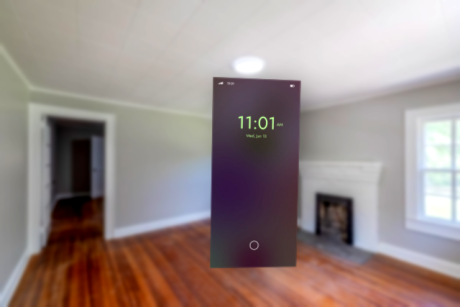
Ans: 11:01
